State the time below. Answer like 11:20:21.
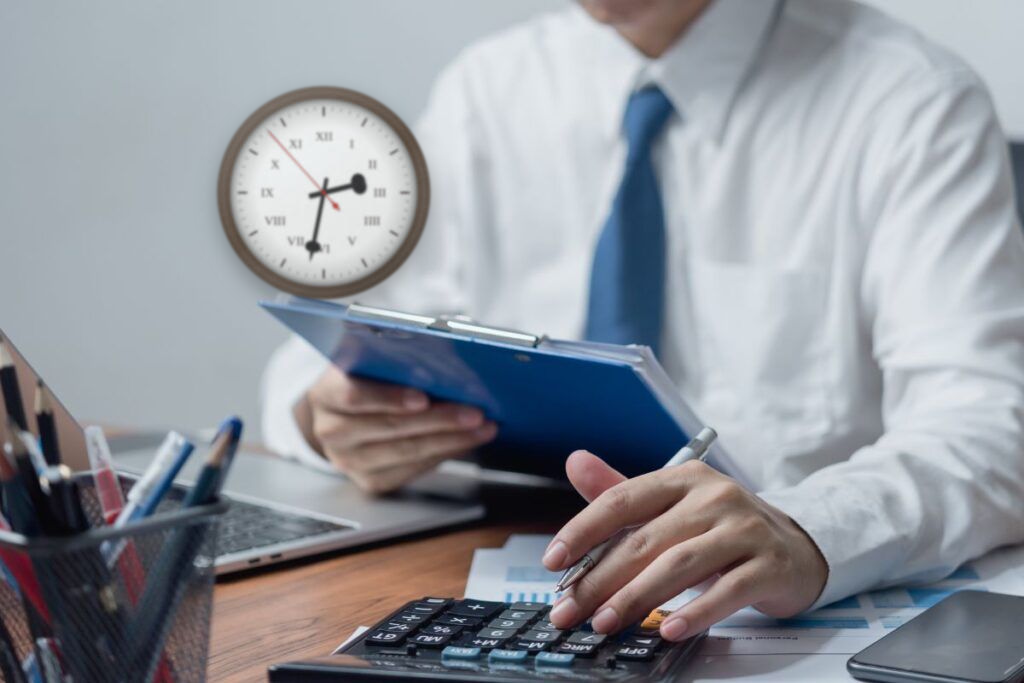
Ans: 2:31:53
